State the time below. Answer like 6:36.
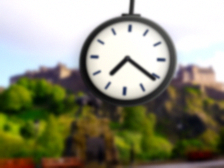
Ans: 7:21
